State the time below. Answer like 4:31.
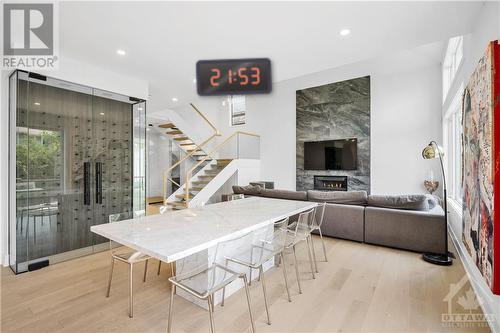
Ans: 21:53
